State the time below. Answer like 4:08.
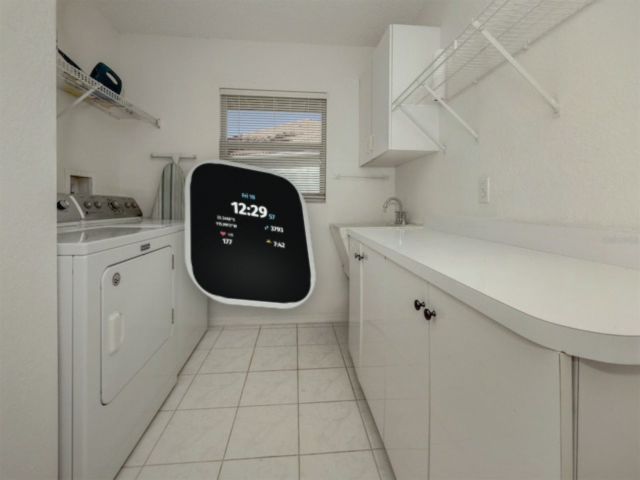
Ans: 12:29
